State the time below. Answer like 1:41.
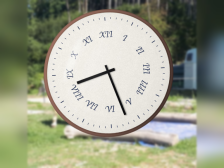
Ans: 8:27
